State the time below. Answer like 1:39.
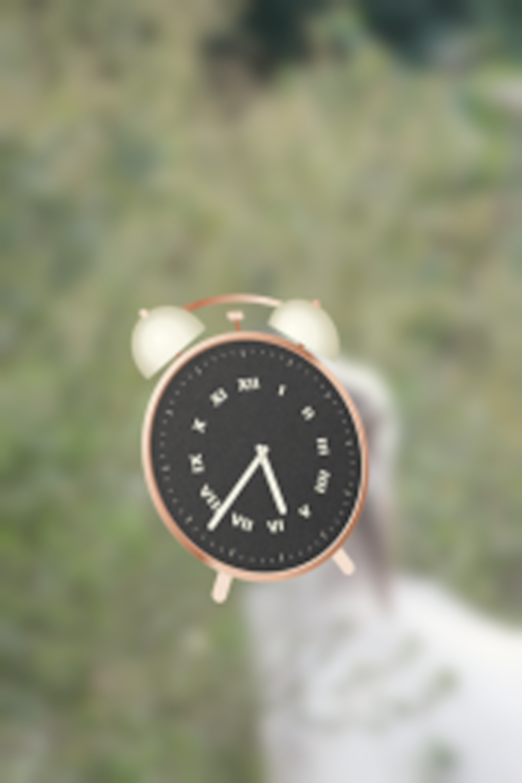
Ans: 5:38
